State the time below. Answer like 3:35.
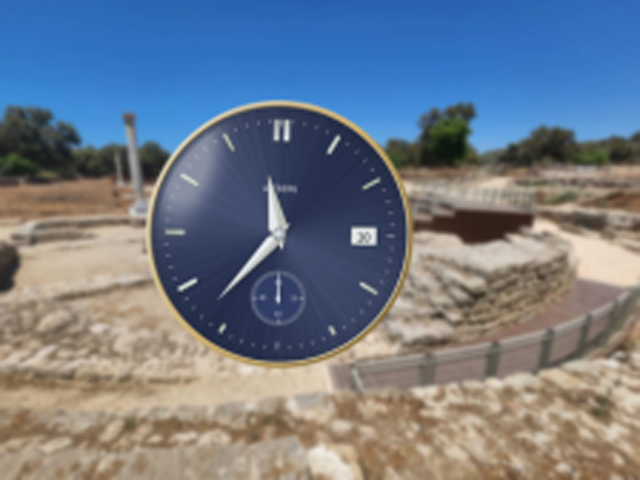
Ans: 11:37
